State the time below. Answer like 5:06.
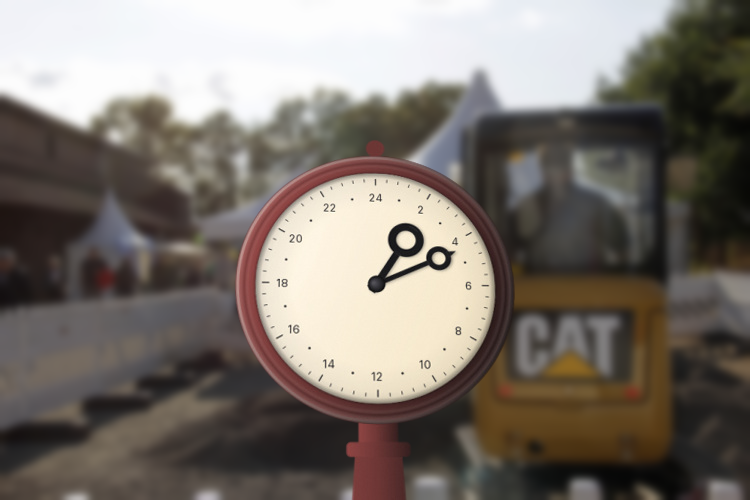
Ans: 2:11
